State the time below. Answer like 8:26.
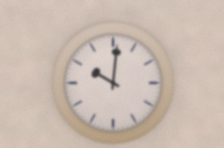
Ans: 10:01
